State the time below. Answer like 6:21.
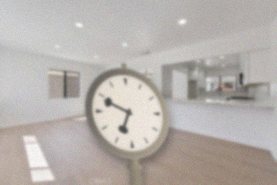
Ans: 6:49
